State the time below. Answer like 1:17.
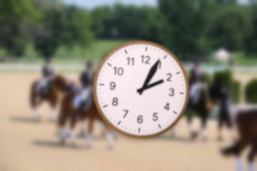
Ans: 2:04
